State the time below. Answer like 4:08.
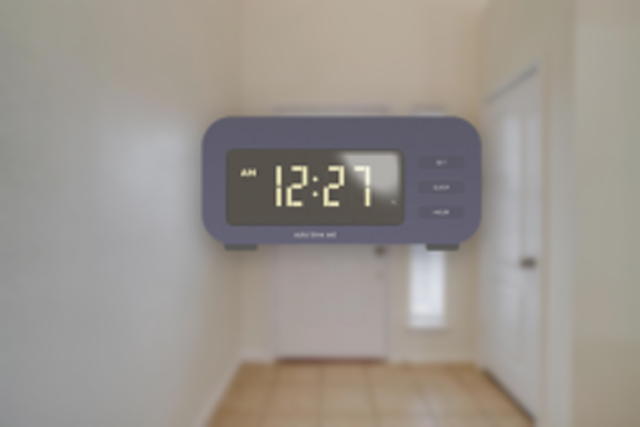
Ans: 12:27
